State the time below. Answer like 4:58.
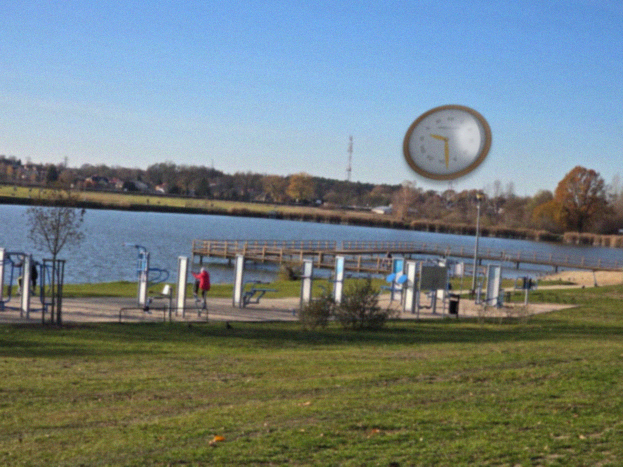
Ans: 9:28
